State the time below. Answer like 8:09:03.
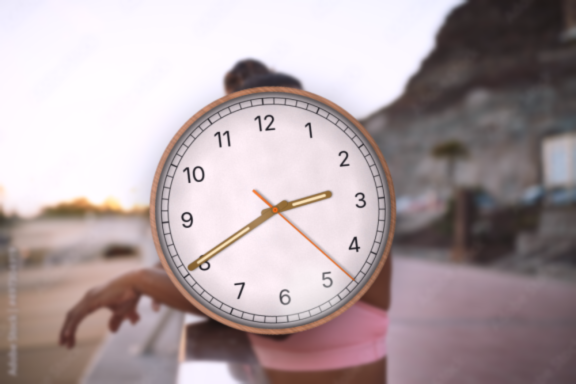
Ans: 2:40:23
